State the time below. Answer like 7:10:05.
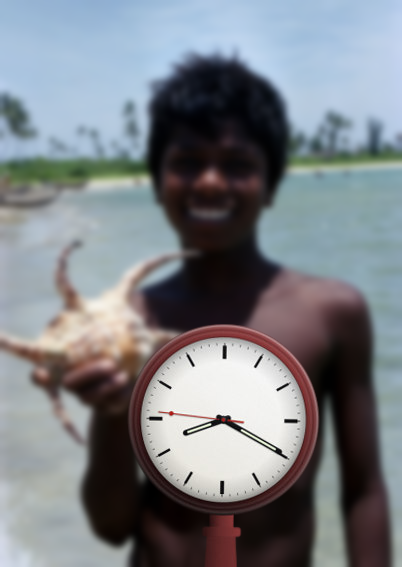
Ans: 8:19:46
